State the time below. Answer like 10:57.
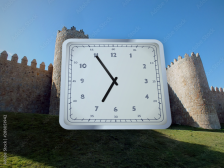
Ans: 6:55
